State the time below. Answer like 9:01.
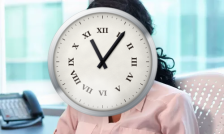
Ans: 11:06
